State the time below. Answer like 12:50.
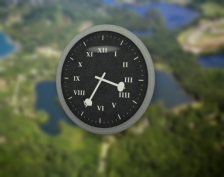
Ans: 3:35
